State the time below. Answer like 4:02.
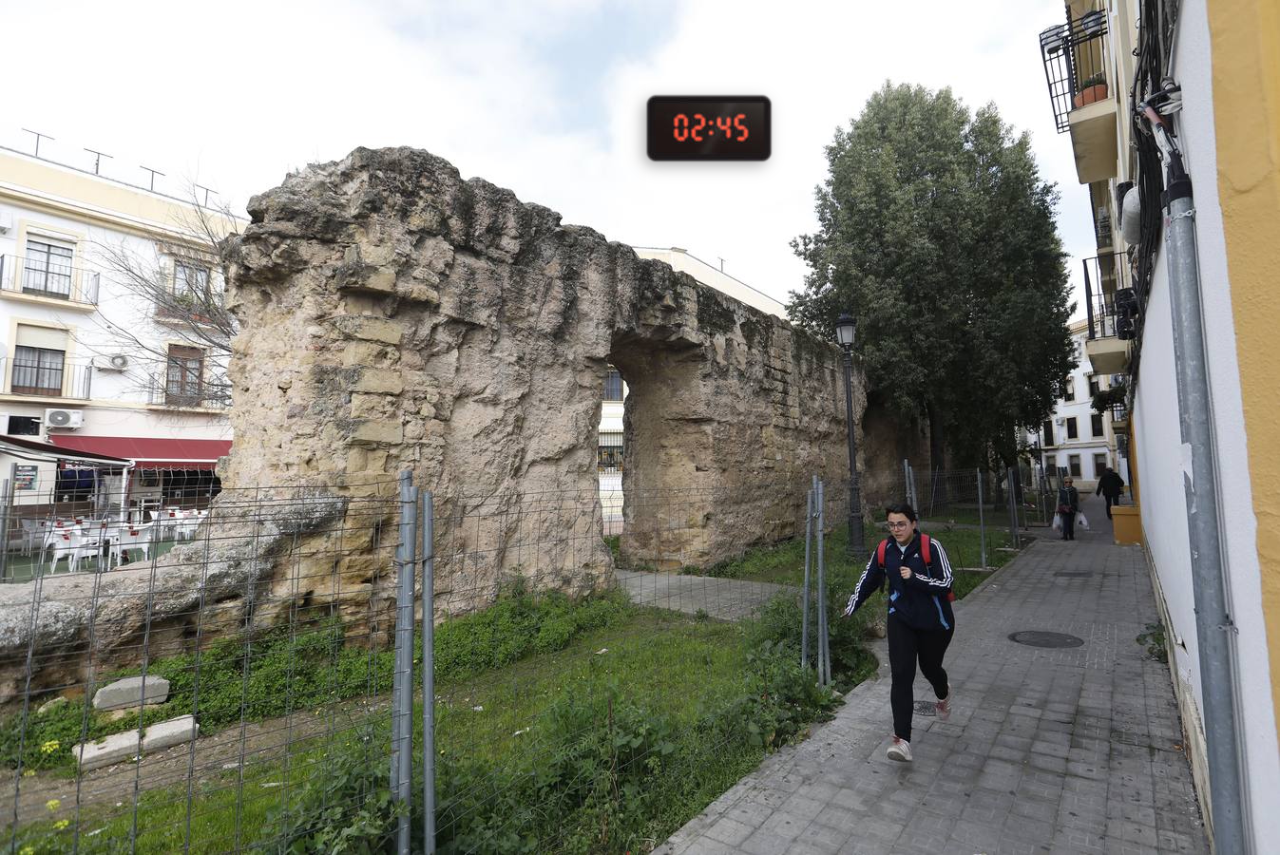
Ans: 2:45
